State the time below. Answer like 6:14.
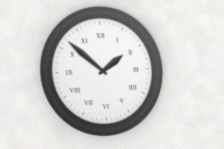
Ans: 1:52
